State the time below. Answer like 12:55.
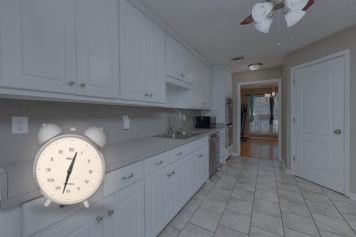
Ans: 12:32
